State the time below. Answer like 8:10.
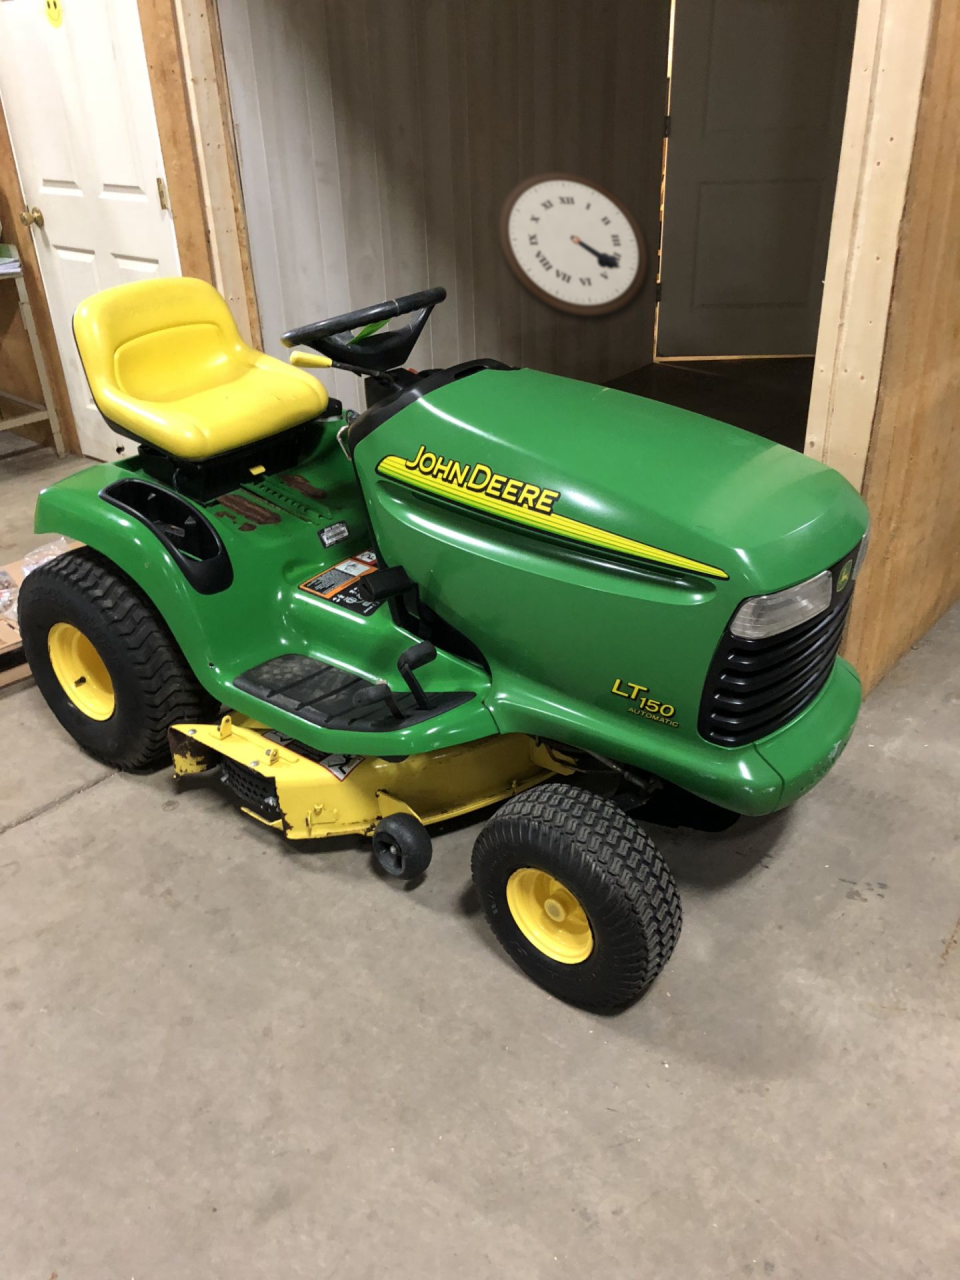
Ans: 4:21
